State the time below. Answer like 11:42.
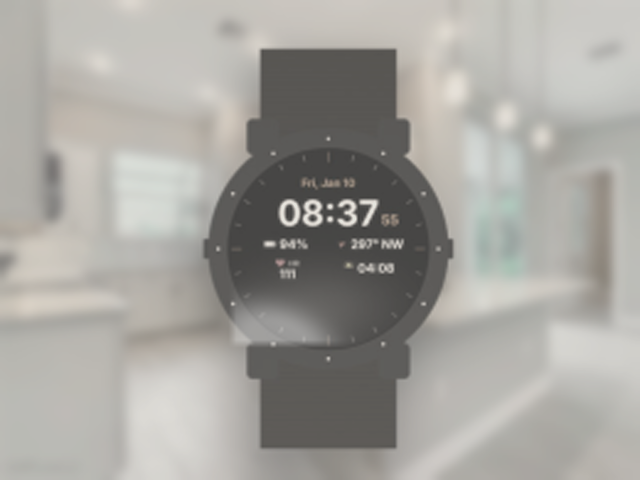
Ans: 8:37
